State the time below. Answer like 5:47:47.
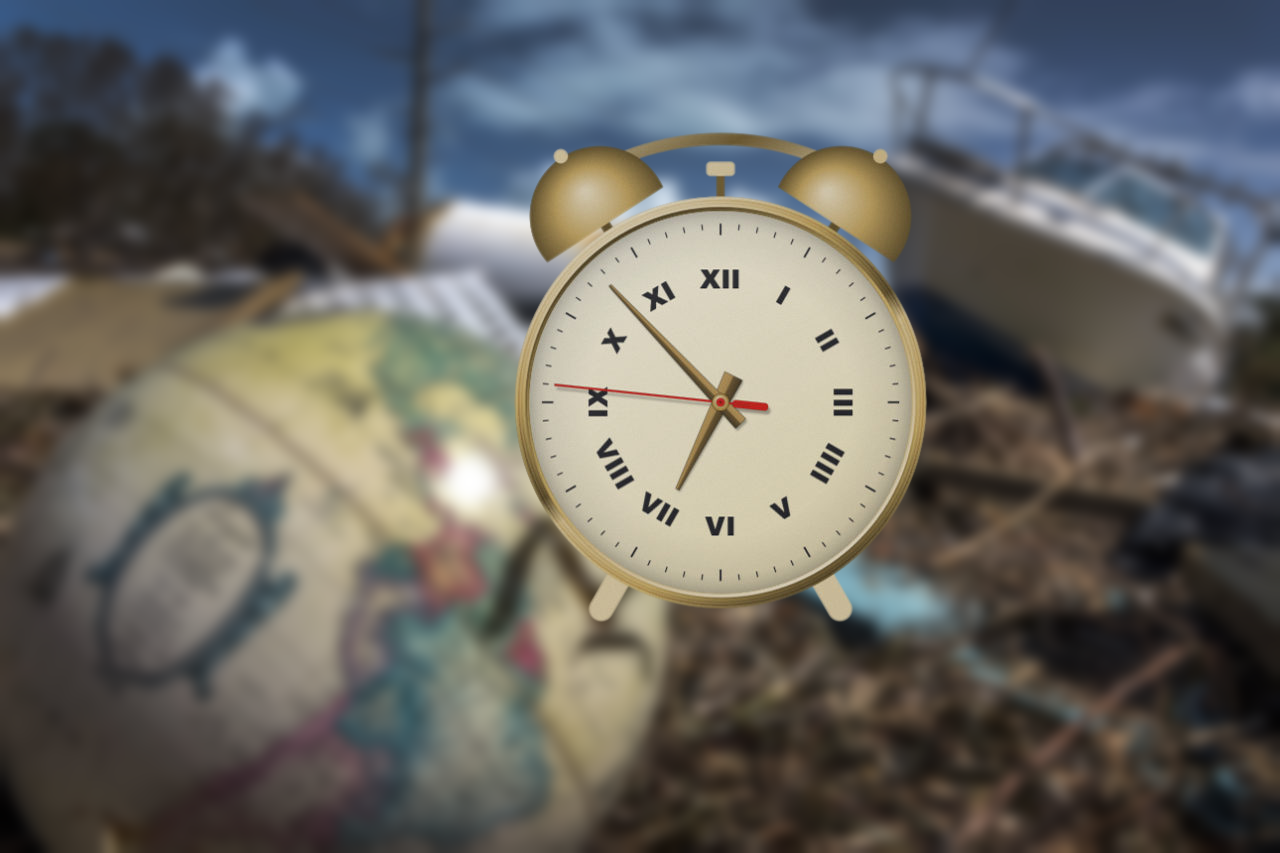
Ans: 6:52:46
